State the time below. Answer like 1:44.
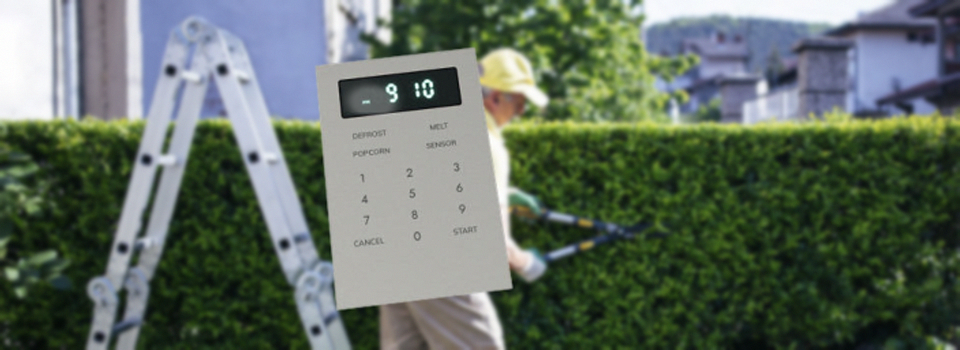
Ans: 9:10
